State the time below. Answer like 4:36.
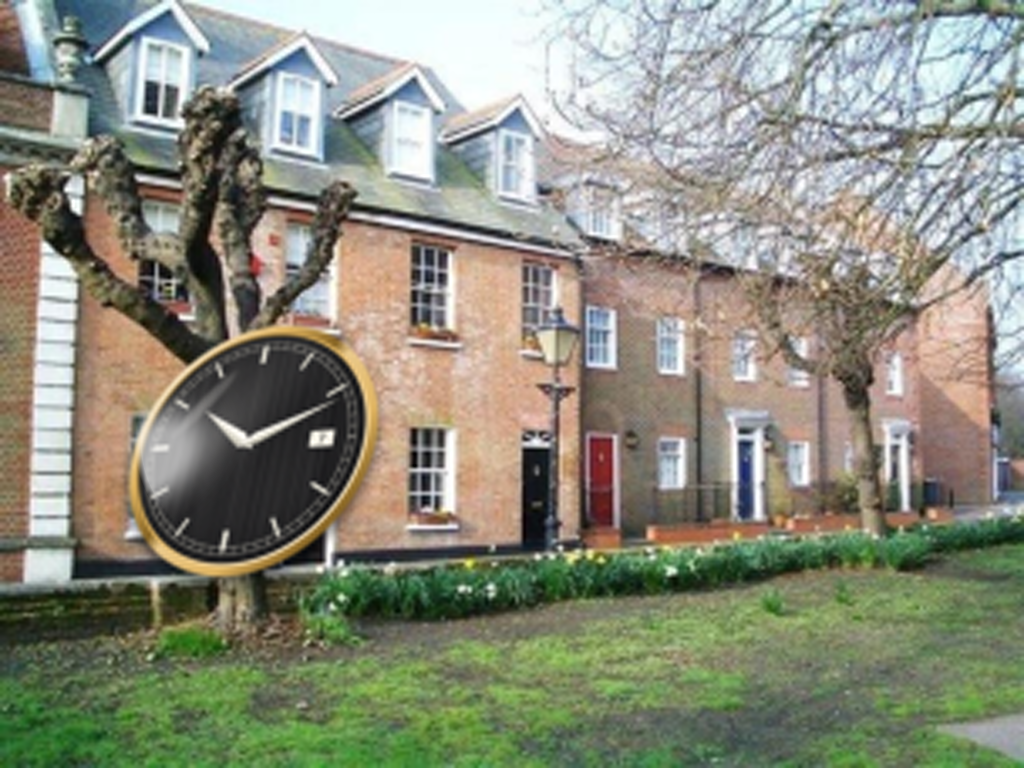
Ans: 10:11
